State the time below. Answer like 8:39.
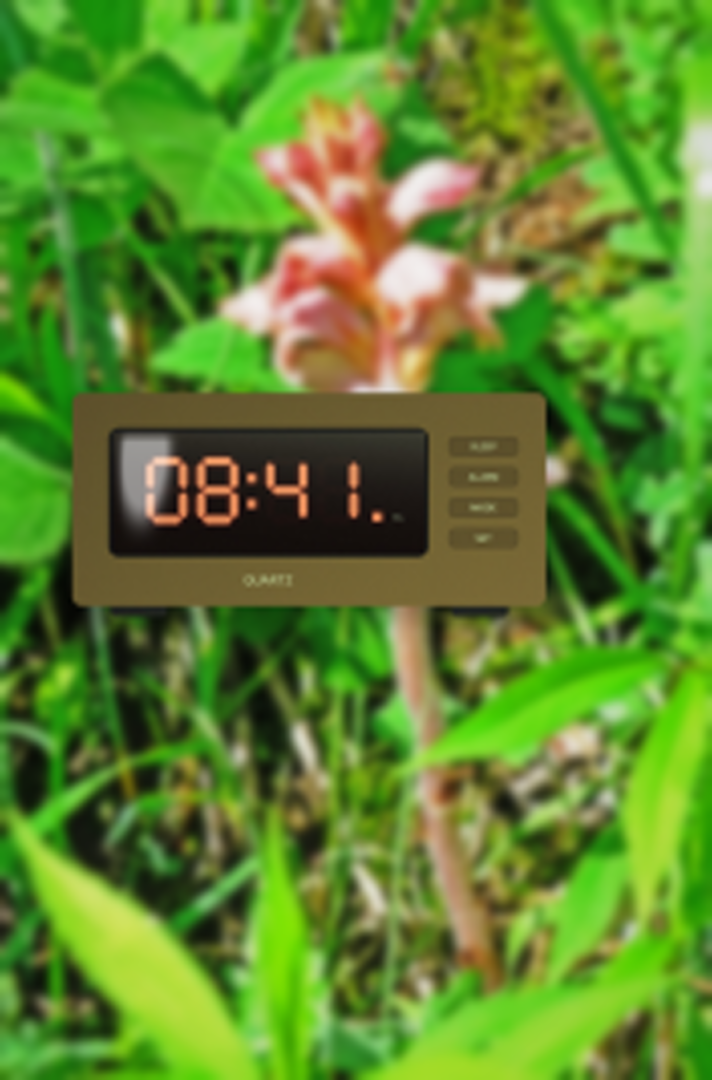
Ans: 8:41
